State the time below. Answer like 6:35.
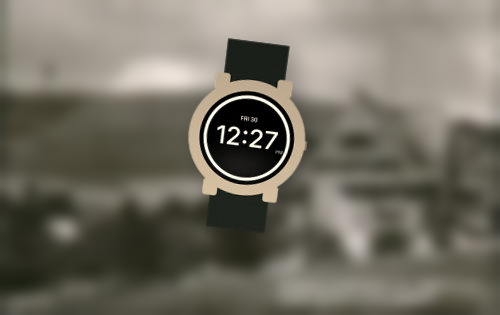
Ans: 12:27
